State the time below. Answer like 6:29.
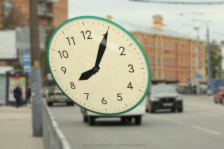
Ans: 8:05
